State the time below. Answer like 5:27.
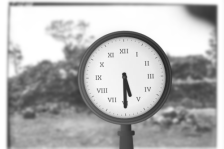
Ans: 5:30
